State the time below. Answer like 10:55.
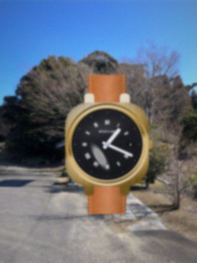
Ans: 1:19
